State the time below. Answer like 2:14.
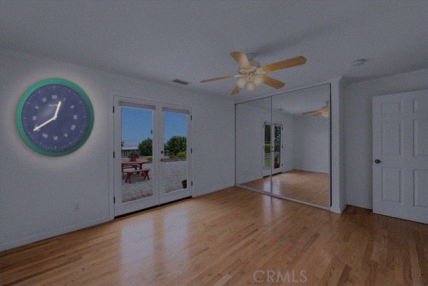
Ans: 12:40
